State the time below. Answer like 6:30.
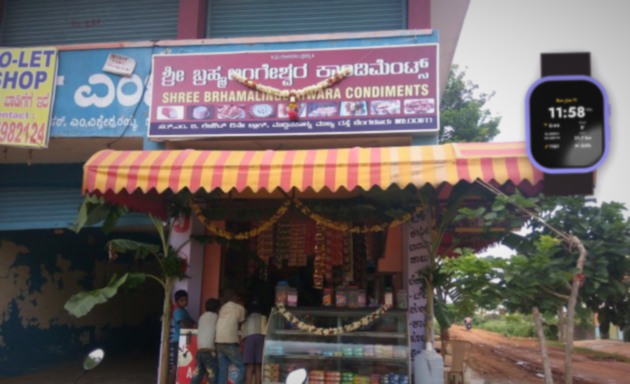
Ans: 11:58
